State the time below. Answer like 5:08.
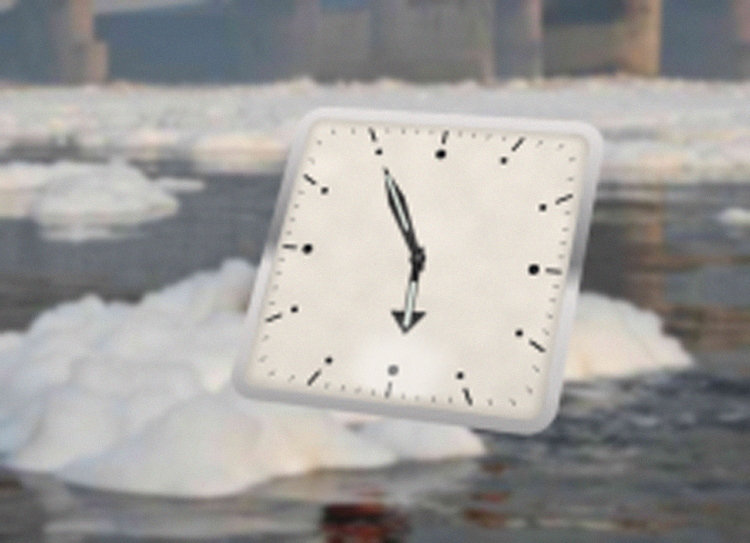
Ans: 5:55
